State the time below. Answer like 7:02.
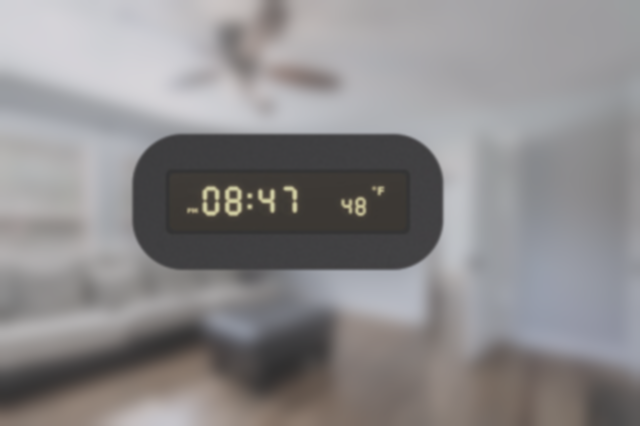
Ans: 8:47
